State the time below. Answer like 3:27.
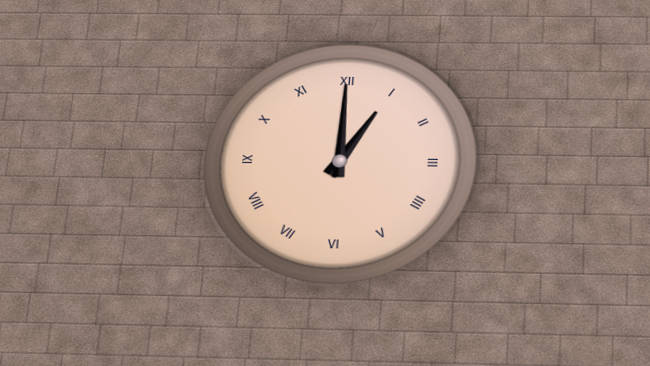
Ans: 1:00
